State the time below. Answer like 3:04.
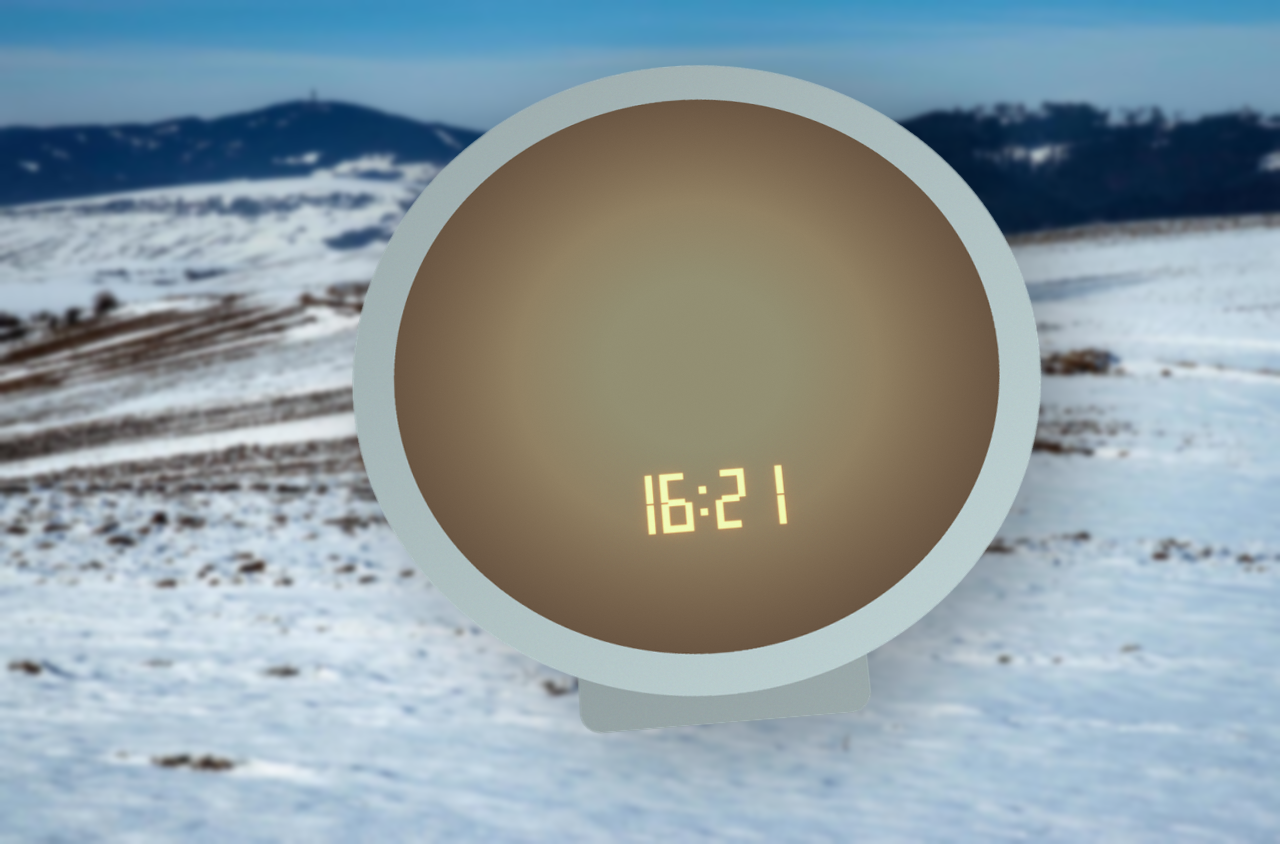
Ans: 16:21
